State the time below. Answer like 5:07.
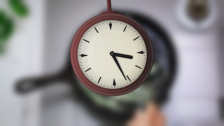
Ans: 3:26
